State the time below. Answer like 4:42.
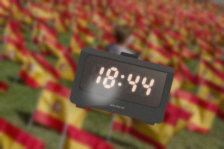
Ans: 18:44
